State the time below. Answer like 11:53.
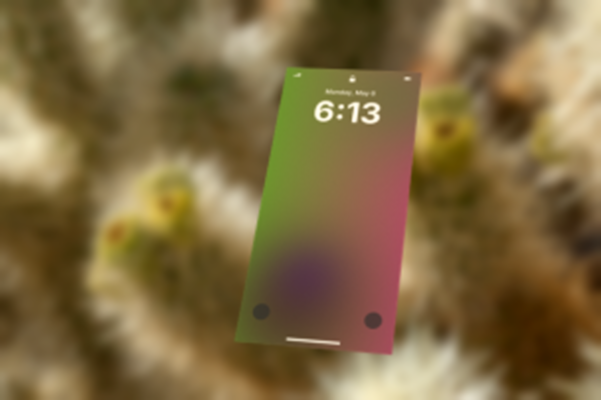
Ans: 6:13
